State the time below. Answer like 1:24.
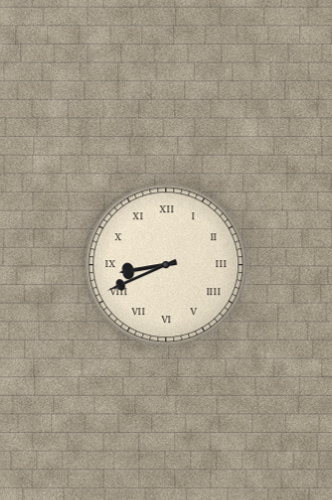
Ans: 8:41
